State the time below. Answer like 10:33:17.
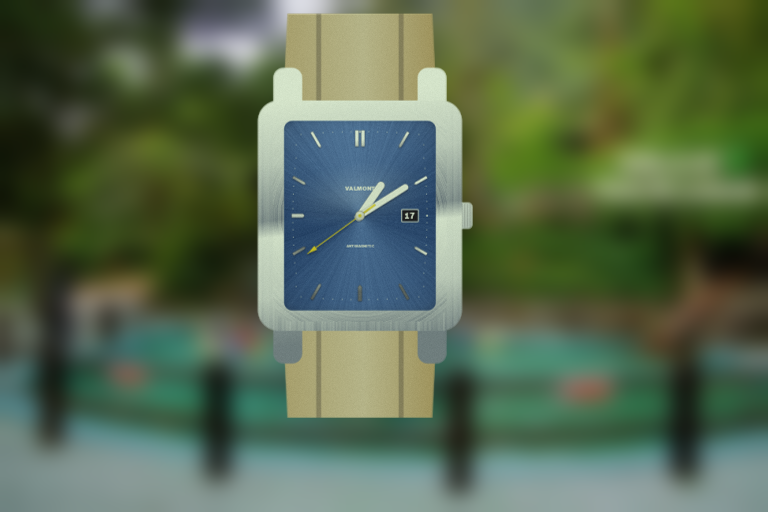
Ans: 1:09:39
